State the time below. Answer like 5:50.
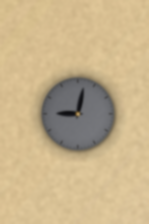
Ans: 9:02
